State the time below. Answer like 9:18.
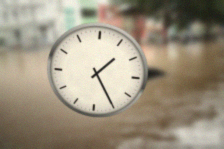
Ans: 1:25
